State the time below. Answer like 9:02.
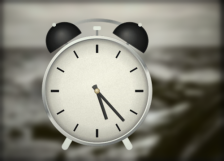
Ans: 5:23
